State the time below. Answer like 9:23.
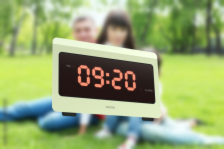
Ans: 9:20
